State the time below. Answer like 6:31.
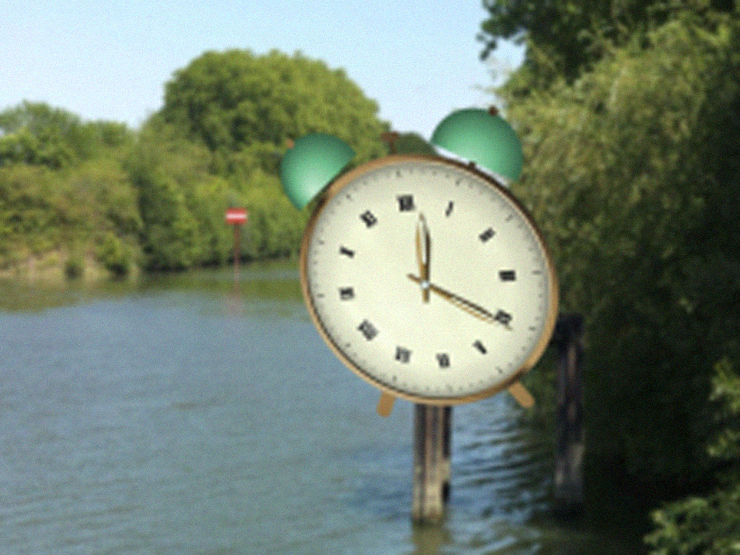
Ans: 12:21
